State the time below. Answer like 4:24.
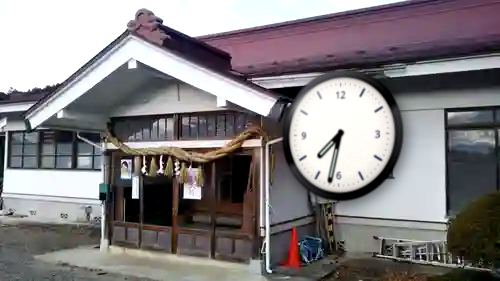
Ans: 7:32
